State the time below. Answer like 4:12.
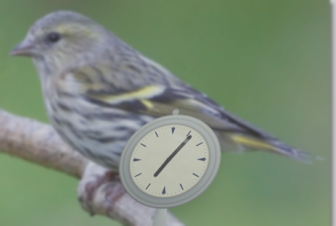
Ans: 7:06
